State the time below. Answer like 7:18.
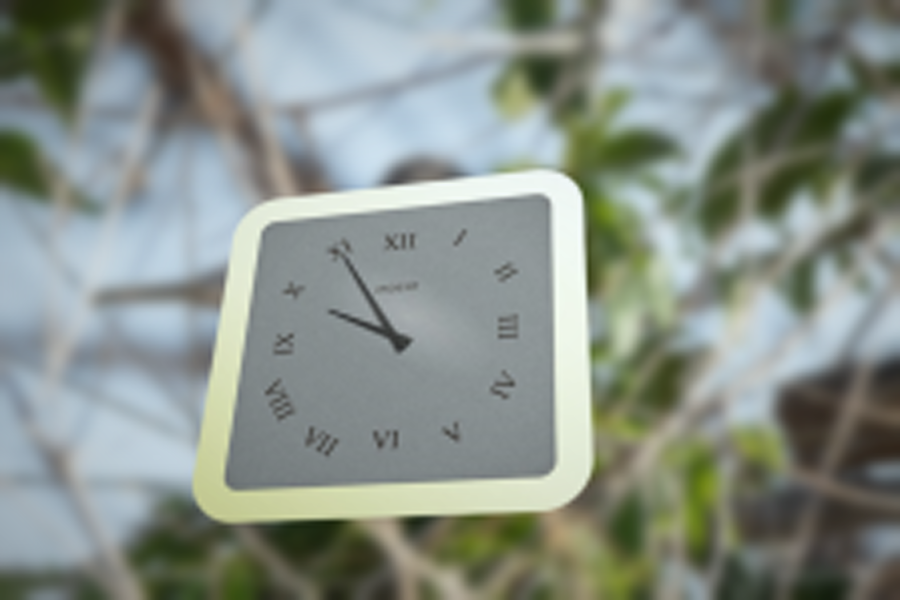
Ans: 9:55
